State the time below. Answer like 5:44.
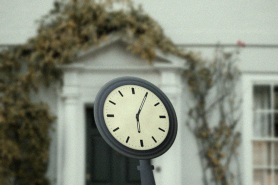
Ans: 6:05
